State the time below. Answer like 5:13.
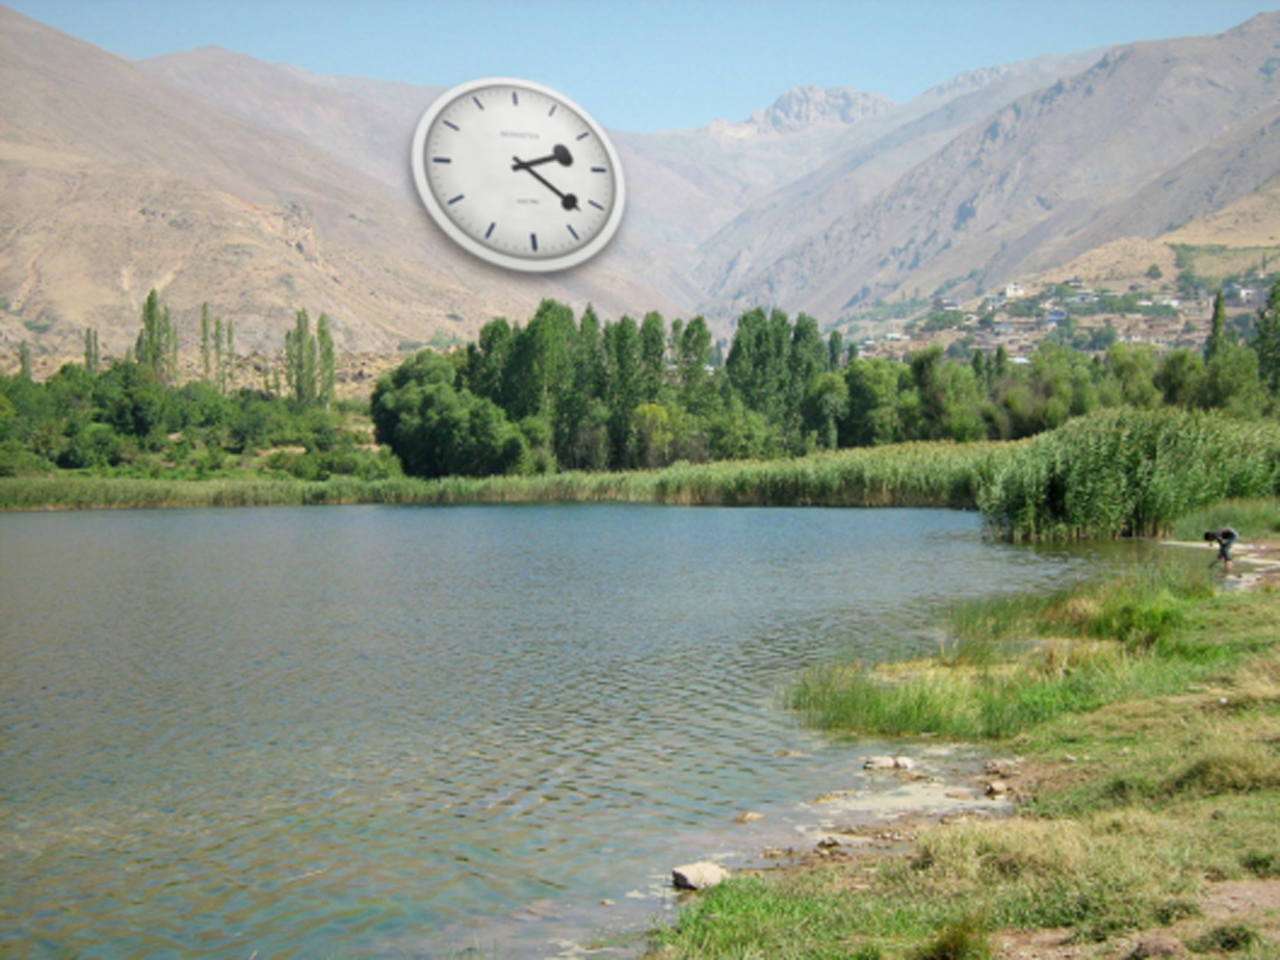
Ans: 2:22
